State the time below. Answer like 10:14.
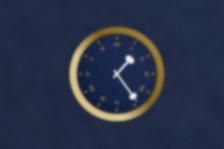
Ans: 1:24
